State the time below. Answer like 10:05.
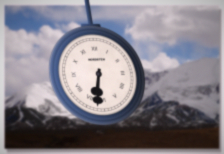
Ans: 6:32
